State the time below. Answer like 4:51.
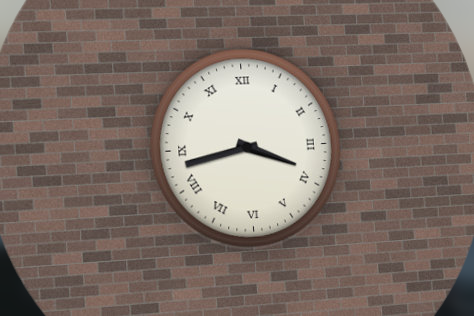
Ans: 3:43
